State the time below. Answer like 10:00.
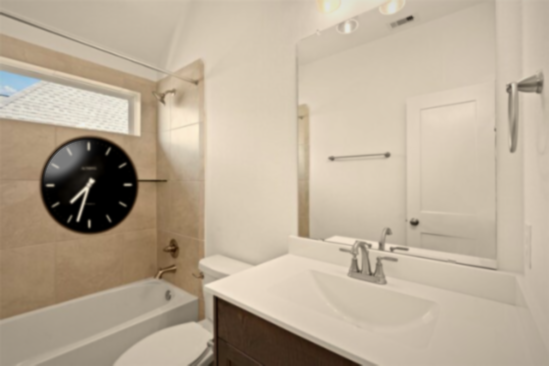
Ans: 7:33
